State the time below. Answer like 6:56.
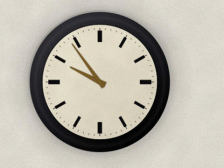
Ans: 9:54
